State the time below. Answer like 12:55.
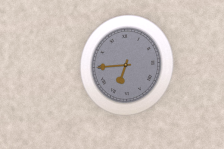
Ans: 6:45
